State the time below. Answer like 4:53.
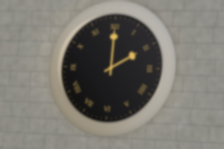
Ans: 2:00
